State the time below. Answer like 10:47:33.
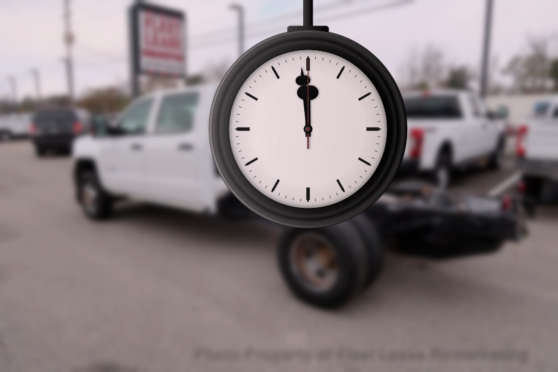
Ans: 11:59:00
